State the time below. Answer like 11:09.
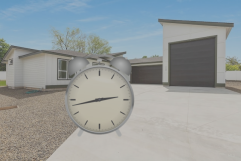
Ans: 2:43
